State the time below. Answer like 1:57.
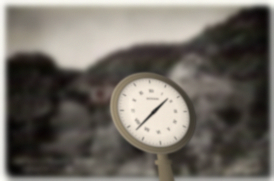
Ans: 1:38
